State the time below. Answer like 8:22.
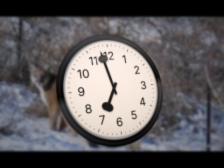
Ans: 6:58
